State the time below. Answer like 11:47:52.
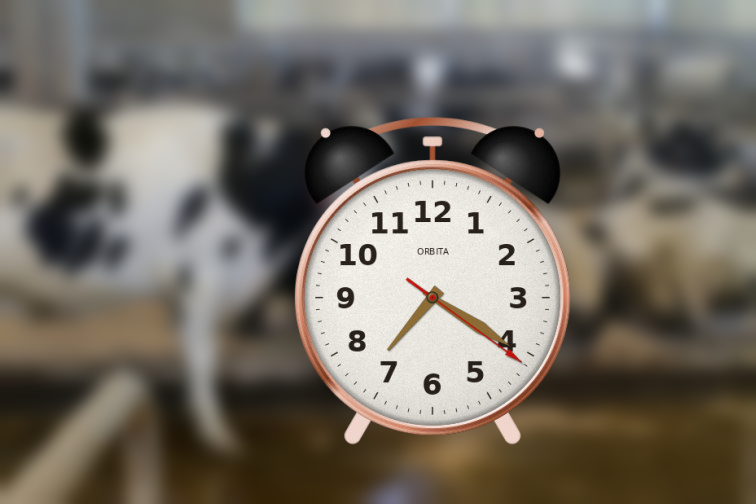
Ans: 7:20:21
